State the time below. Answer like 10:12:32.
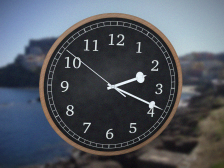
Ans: 2:18:51
